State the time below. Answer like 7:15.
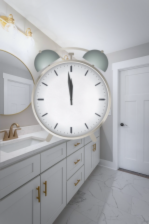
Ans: 11:59
